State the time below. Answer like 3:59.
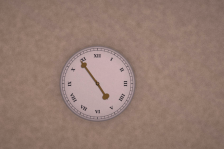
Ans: 4:54
